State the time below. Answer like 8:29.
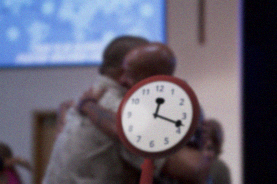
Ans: 12:18
